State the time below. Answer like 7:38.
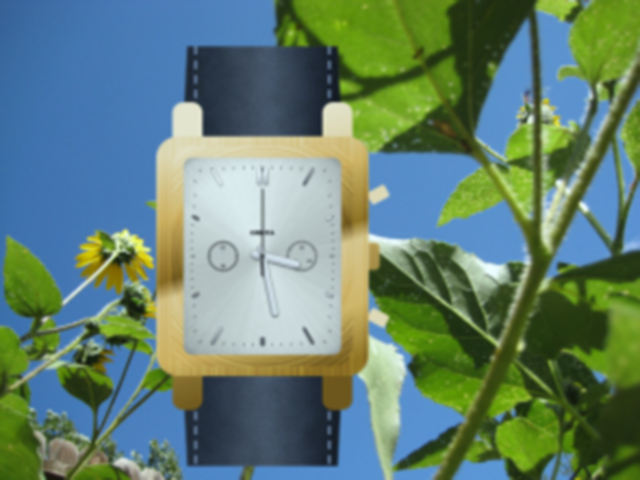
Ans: 3:28
